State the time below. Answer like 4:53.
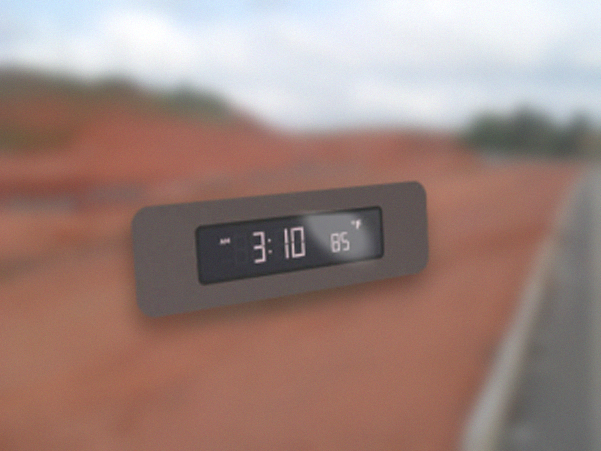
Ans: 3:10
